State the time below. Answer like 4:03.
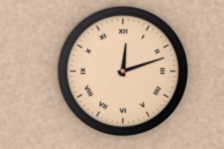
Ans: 12:12
